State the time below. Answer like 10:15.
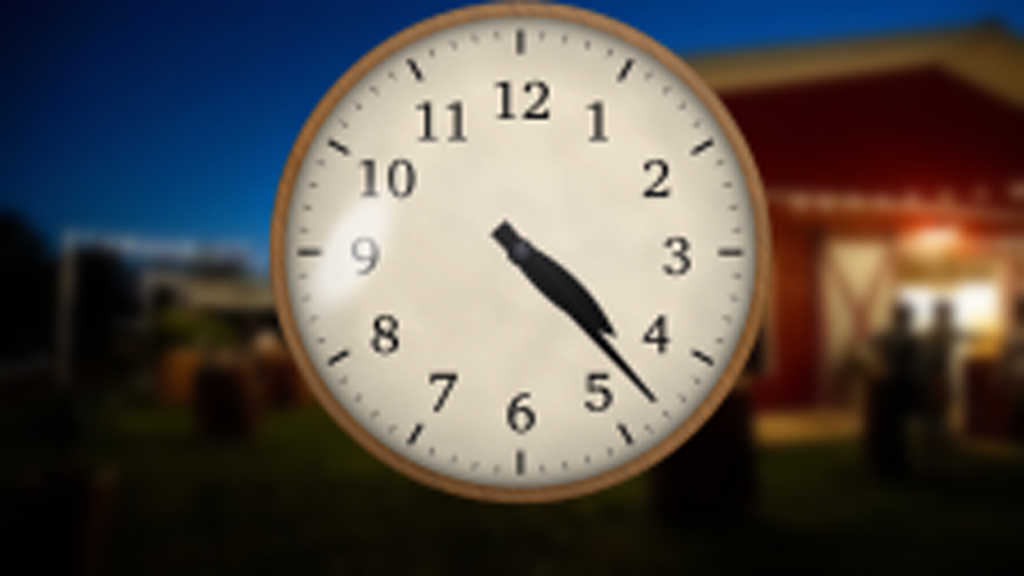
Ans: 4:23
